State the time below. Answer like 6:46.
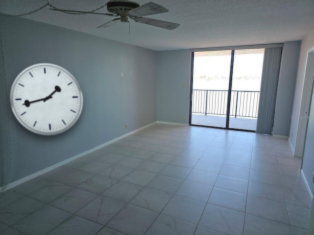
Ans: 1:43
